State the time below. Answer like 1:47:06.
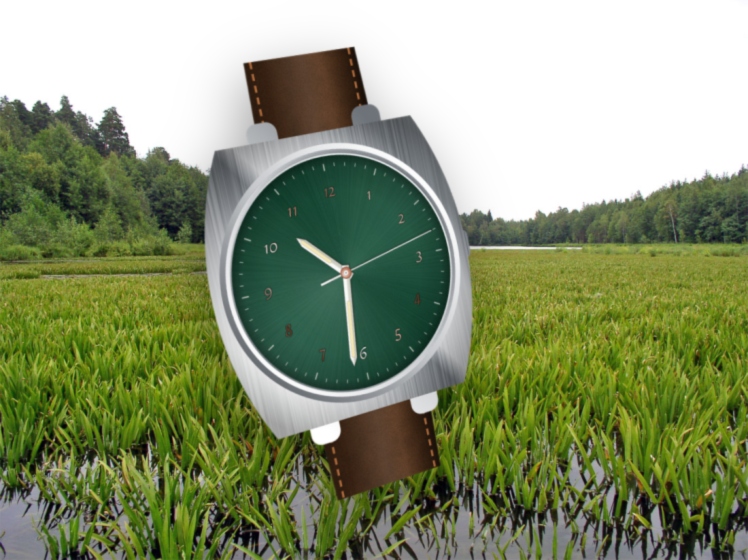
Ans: 10:31:13
